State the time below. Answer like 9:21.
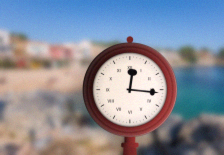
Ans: 12:16
